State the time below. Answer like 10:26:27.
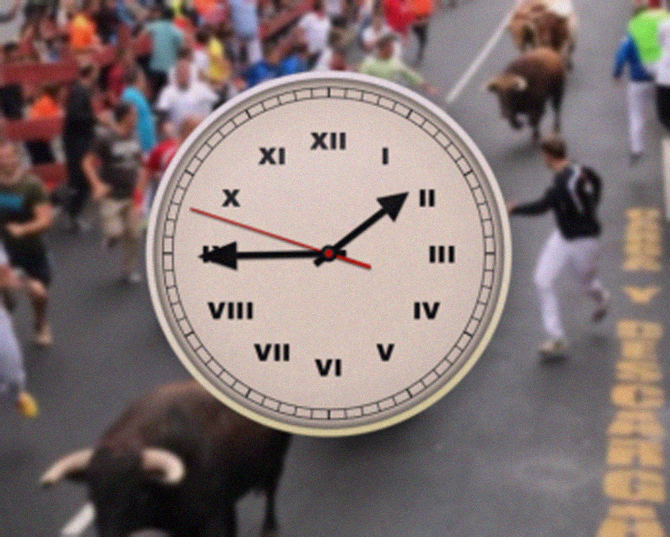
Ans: 1:44:48
